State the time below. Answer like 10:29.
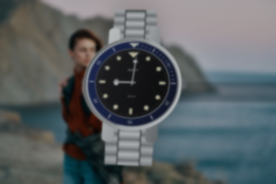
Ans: 9:01
